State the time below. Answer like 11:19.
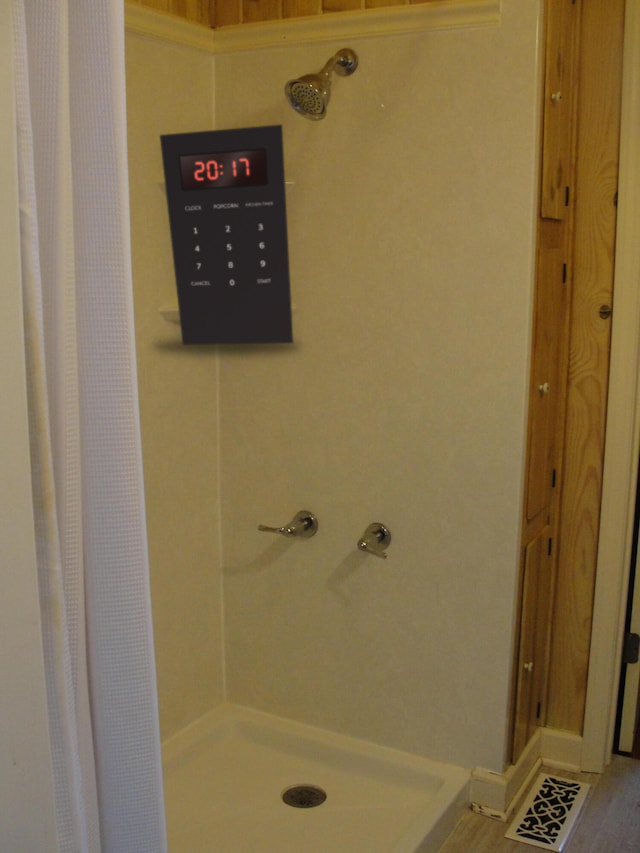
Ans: 20:17
